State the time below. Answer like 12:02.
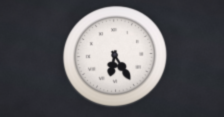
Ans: 6:25
